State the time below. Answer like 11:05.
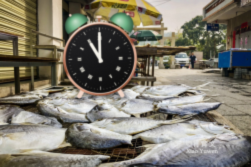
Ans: 11:00
